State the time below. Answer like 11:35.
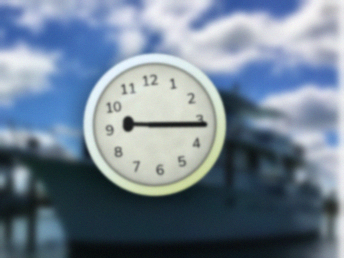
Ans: 9:16
